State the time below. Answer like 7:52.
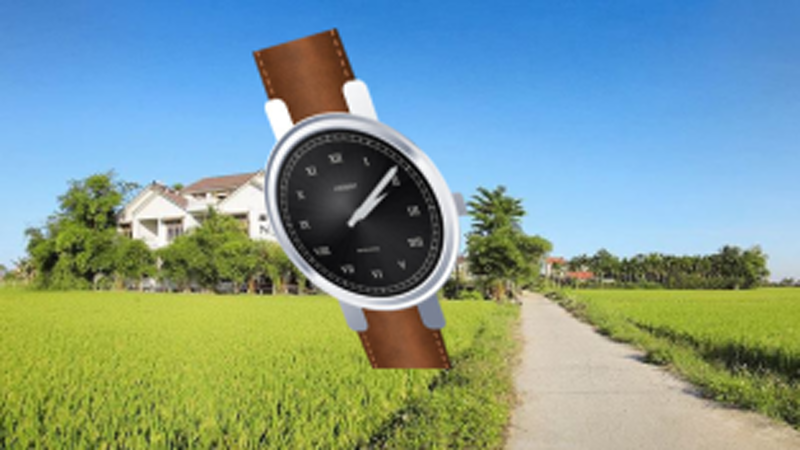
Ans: 2:09
